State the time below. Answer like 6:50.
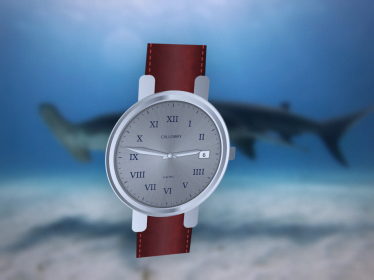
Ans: 2:47
